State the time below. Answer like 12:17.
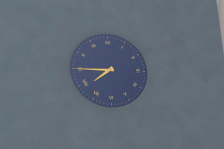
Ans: 7:45
